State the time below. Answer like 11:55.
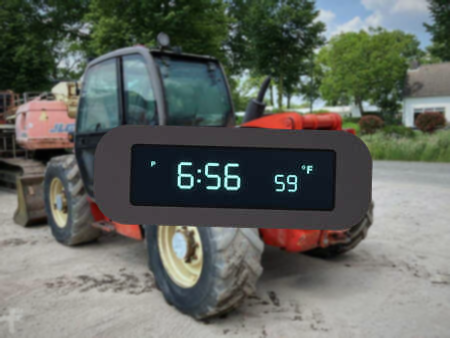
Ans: 6:56
